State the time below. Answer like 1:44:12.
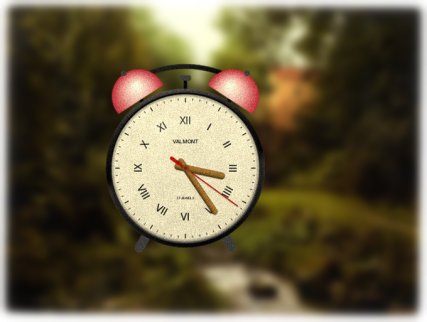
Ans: 3:24:21
